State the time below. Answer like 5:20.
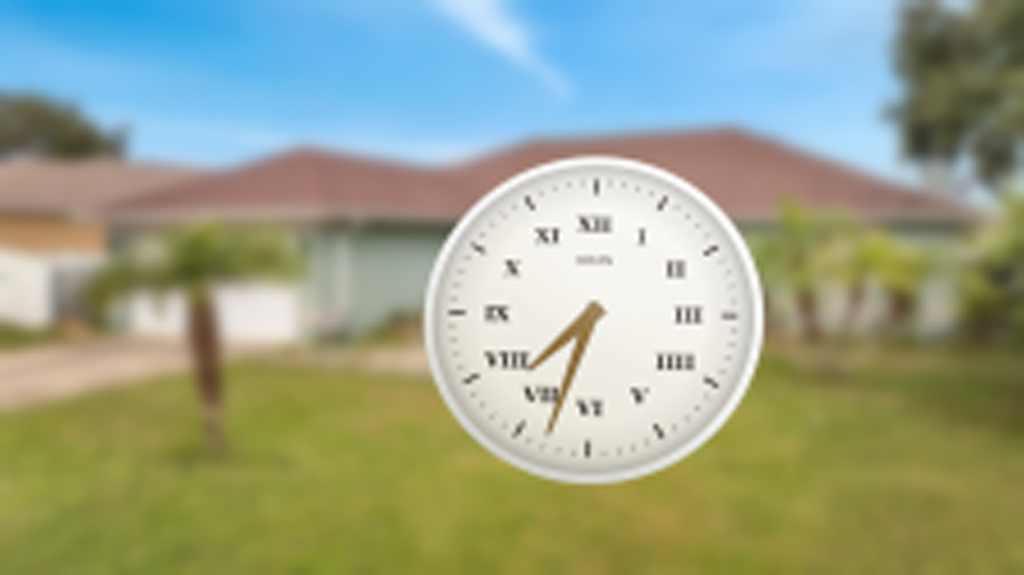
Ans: 7:33
